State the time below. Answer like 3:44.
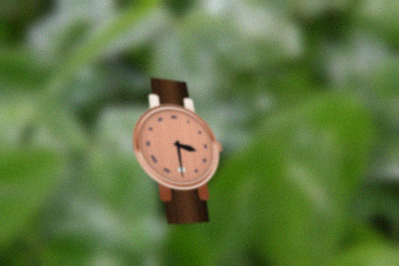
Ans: 3:30
